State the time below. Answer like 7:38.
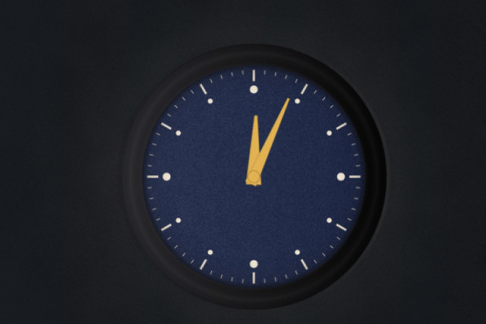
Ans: 12:04
